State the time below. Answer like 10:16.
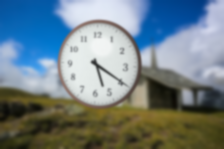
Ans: 5:20
